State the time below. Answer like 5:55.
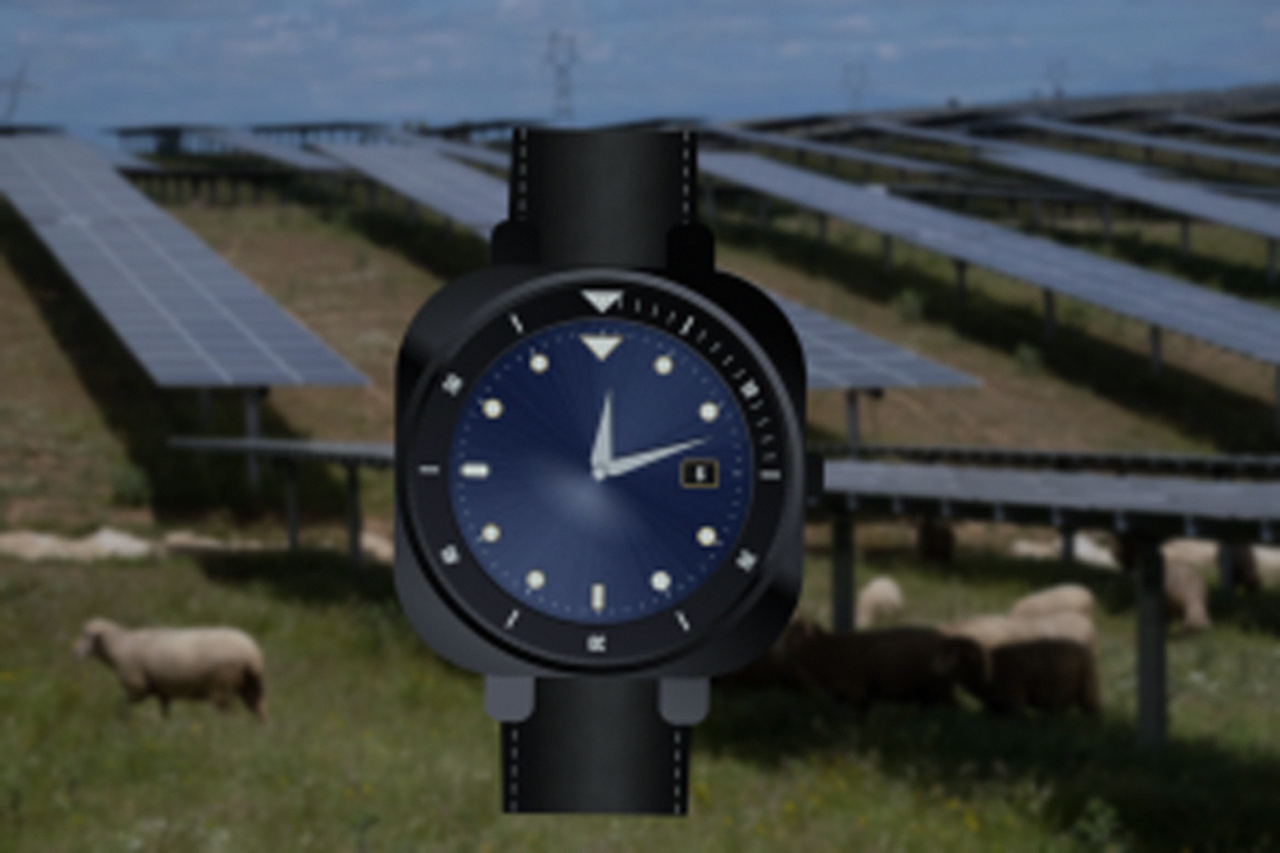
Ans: 12:12
